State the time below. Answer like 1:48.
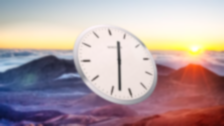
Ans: 12:33
